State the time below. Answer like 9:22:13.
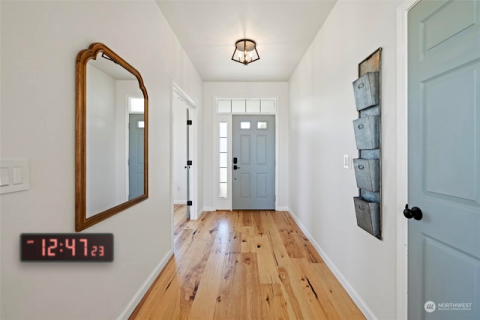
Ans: 12:47:23
